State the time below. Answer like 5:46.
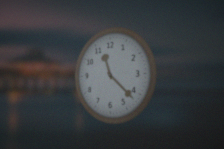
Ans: 11:22
